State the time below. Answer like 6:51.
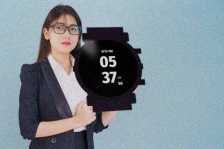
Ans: 5:37
